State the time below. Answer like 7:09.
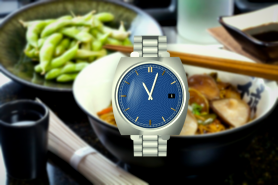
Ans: 11:03
